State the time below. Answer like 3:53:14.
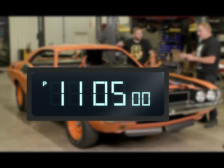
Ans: 11:05:00
